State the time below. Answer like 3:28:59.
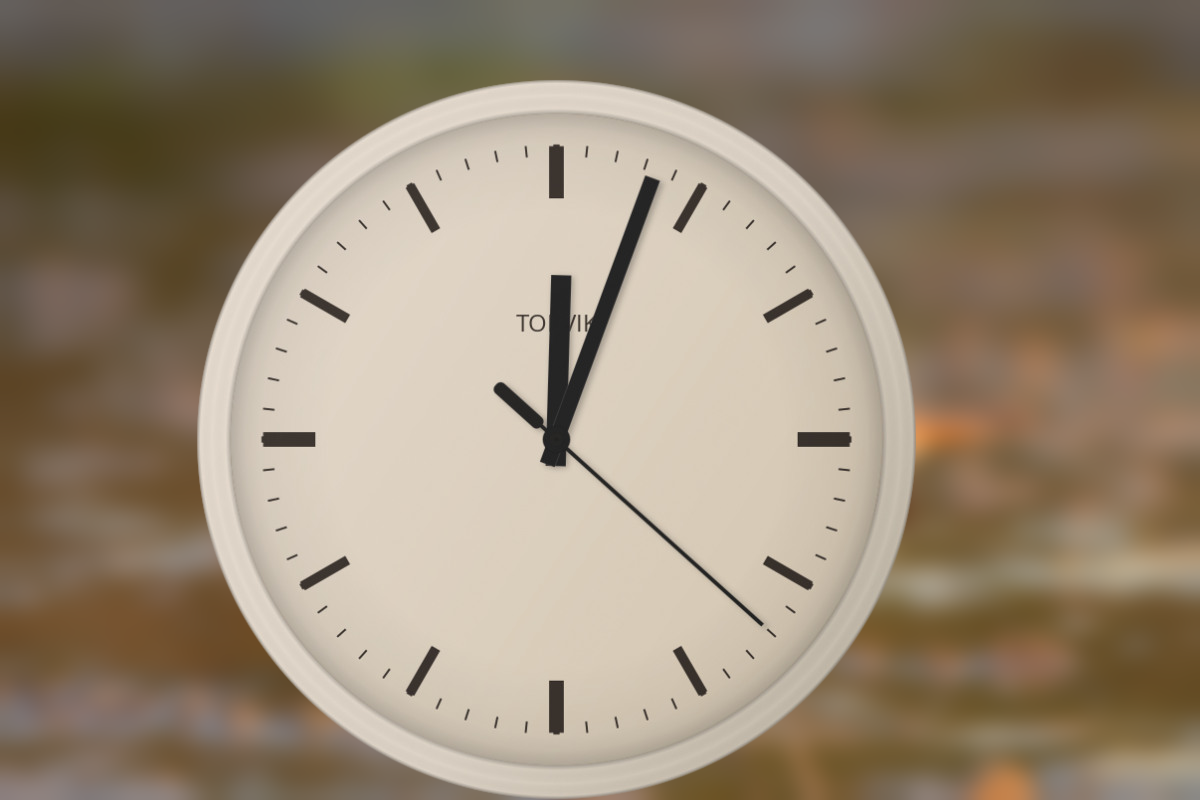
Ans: 12:03:22
